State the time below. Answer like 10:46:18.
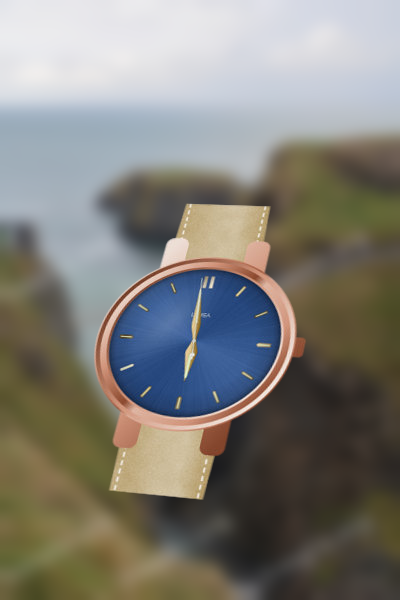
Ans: 5:58:59
